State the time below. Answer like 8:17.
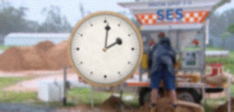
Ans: 2:01
